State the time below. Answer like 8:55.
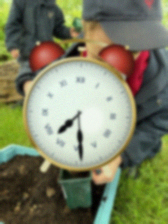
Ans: 7:29
